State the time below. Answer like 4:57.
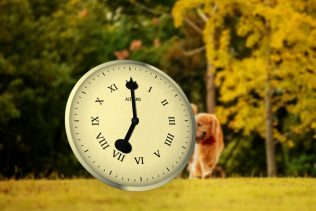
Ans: 7:00
